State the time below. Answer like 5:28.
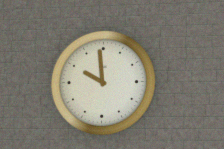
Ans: 9:59
